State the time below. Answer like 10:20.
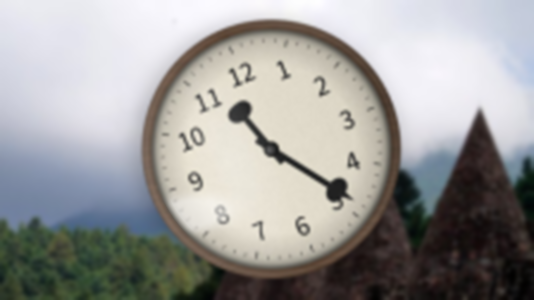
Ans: 11:24
